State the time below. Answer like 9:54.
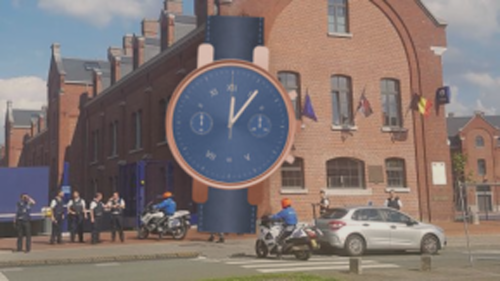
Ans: 12:06
